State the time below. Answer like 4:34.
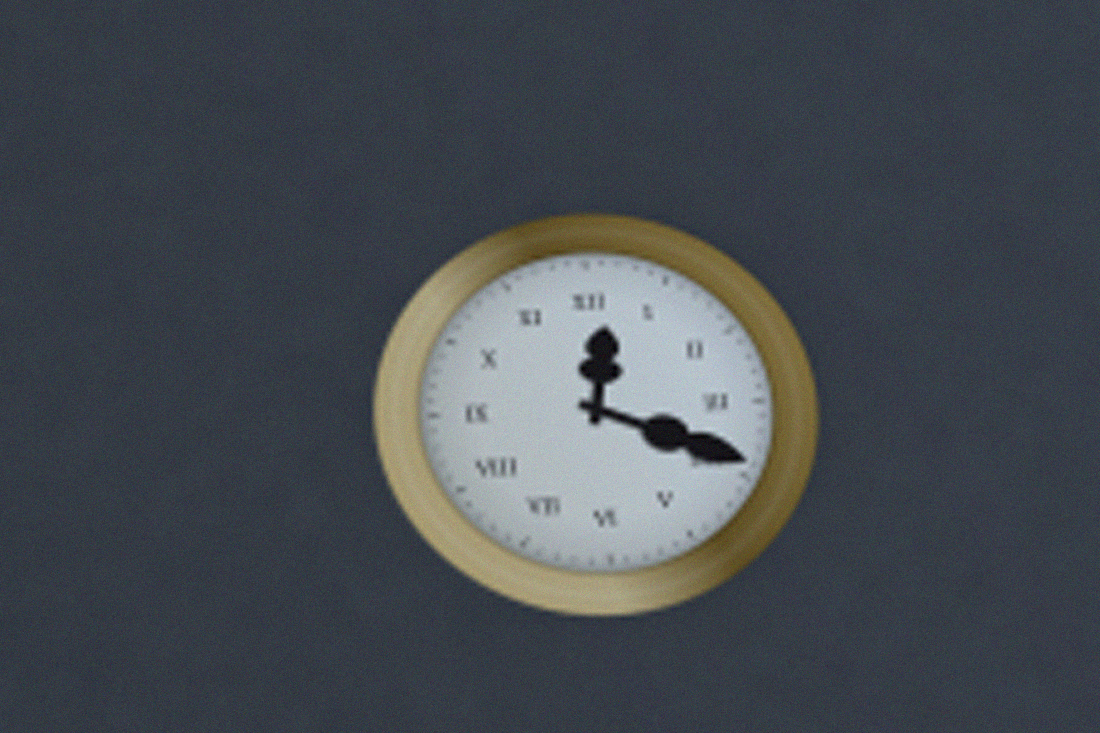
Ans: 12:19
